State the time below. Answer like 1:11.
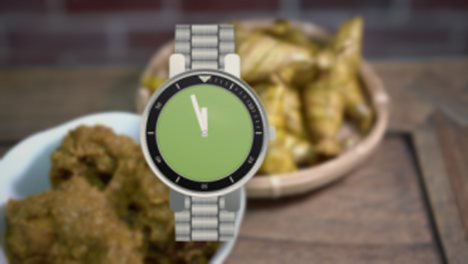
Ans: 11:57
